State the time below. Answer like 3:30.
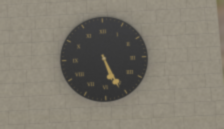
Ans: 5:26
